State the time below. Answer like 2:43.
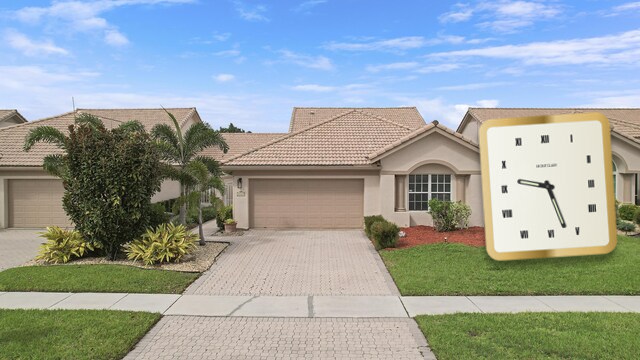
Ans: 9:27
